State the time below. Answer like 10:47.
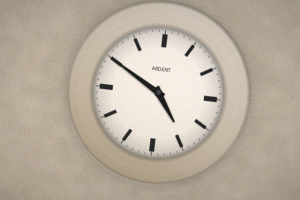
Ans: 4:50
